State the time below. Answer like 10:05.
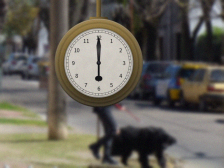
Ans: 6:00
